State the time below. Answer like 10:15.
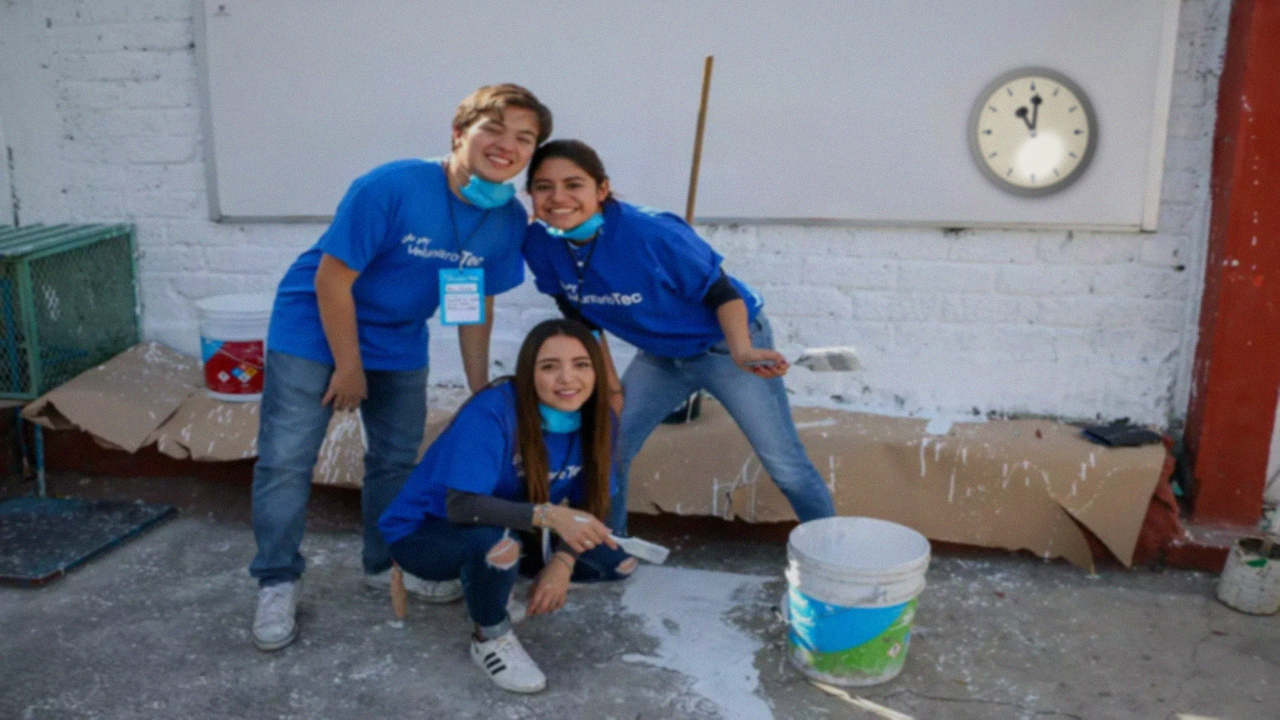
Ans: 11:01
